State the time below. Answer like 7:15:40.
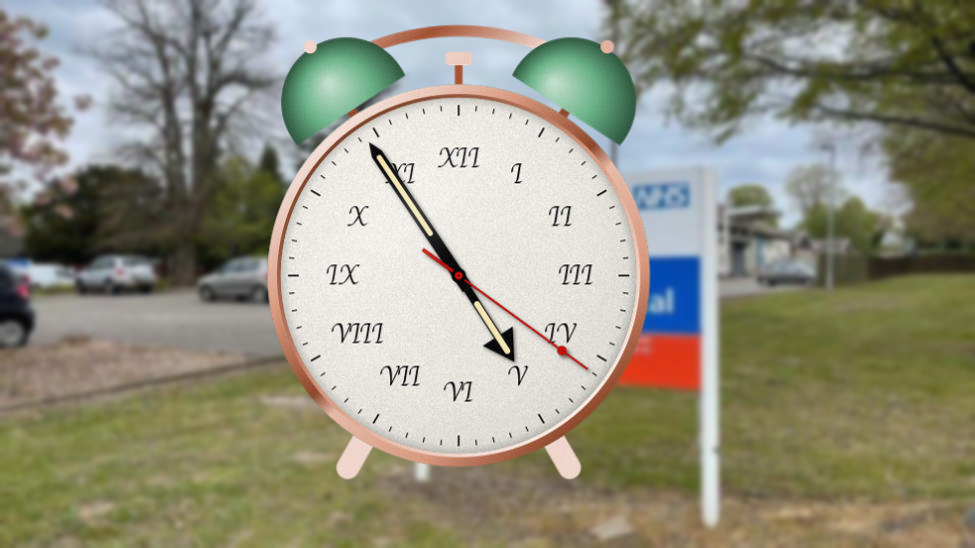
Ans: 4:54:21
